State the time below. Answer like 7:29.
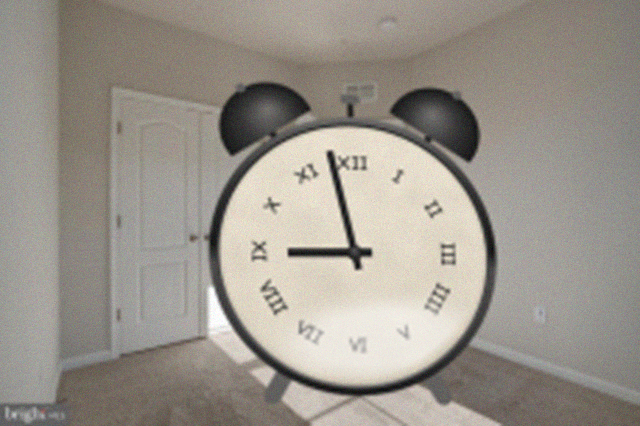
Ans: 8:58
